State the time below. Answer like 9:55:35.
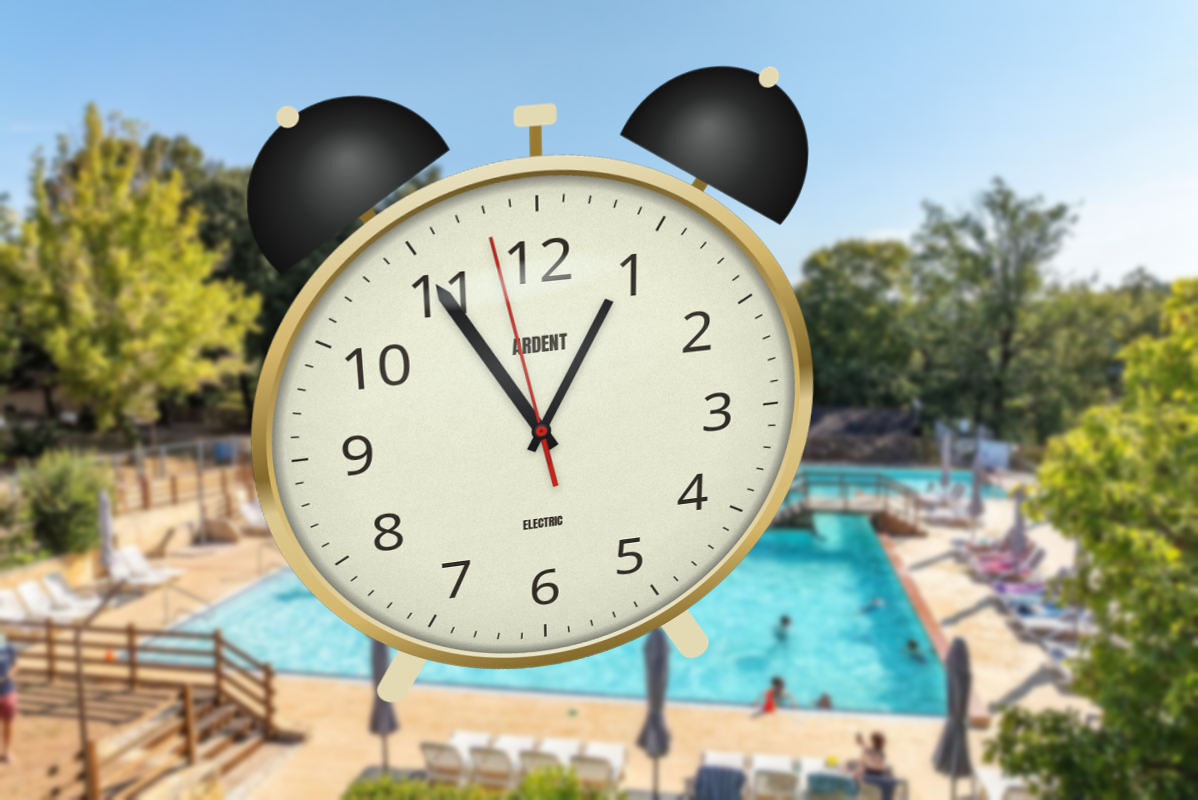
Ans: 12:54:58
